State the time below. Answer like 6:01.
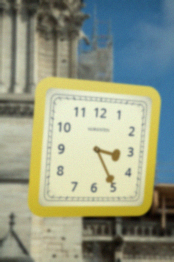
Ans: 3:25
